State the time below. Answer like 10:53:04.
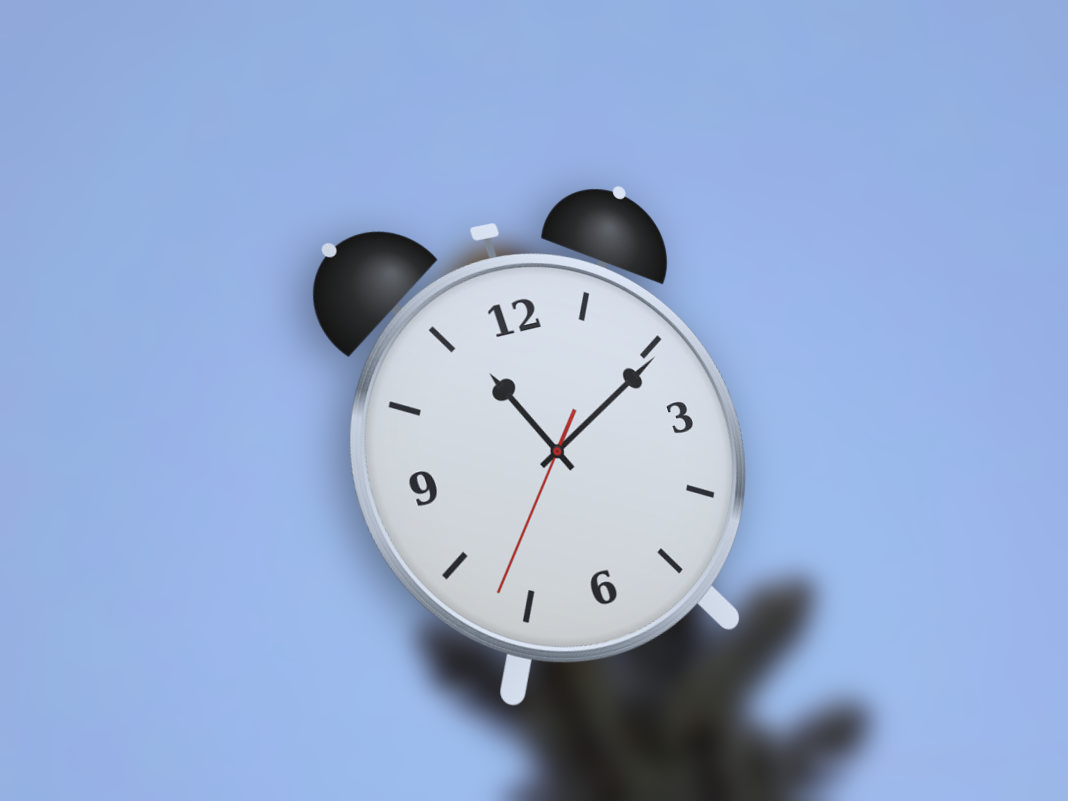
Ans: 11:10:37
